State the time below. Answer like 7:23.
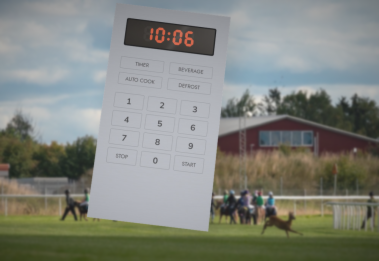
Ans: 10:06
